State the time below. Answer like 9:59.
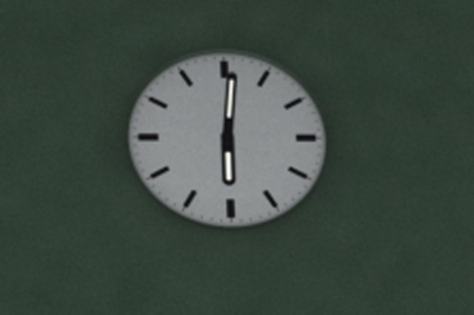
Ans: 6:01
